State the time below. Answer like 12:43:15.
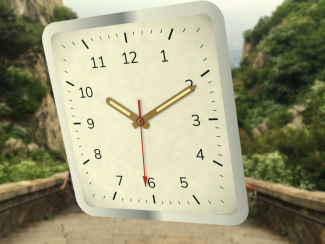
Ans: 10:10:31
